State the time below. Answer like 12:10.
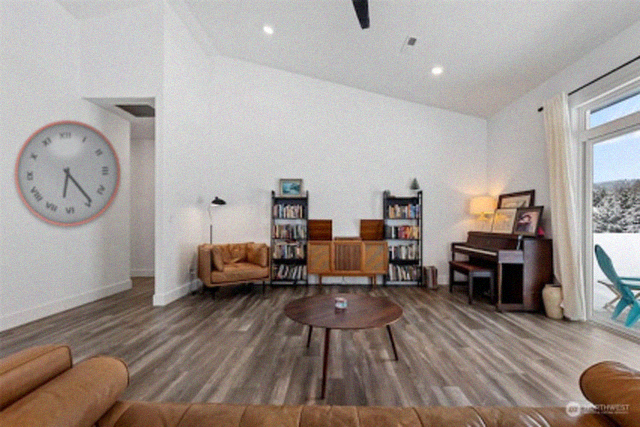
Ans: 6:24
